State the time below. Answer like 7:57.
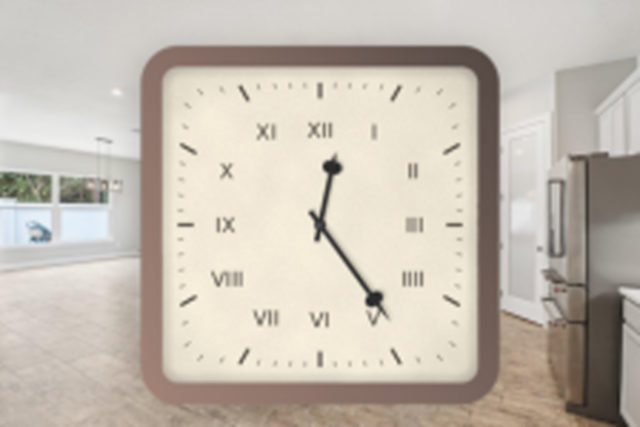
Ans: 12:24
